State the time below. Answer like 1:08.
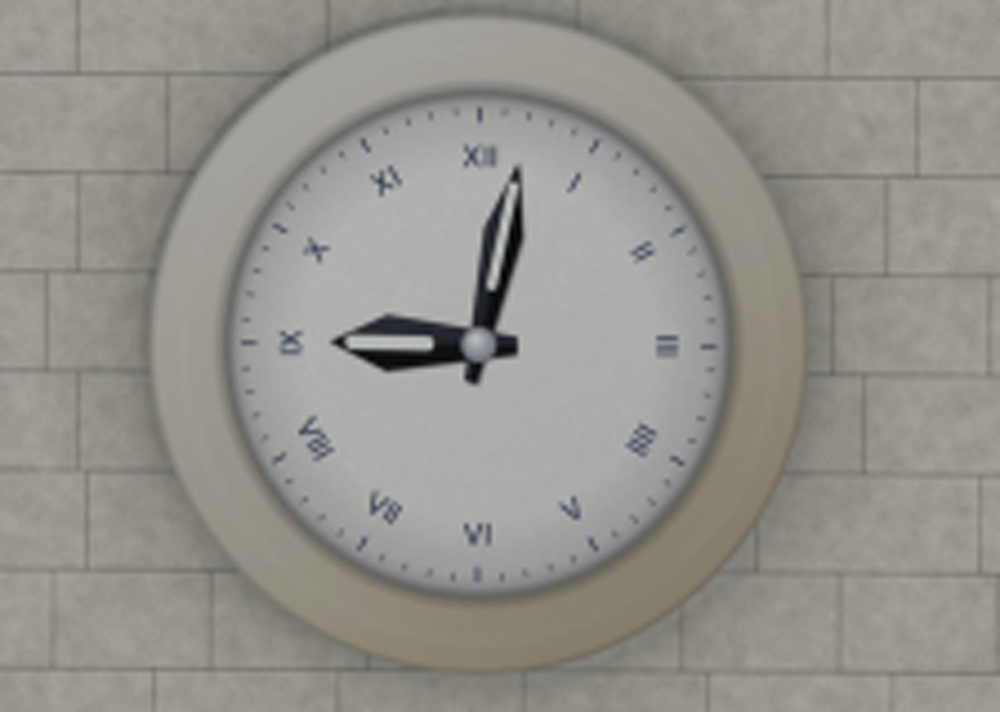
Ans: 9:02
